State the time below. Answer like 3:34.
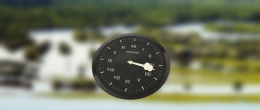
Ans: 3:17
